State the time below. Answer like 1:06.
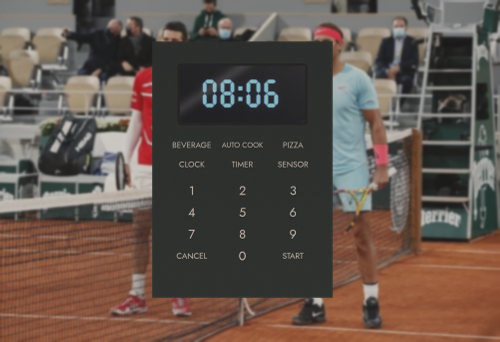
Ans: 8:06
